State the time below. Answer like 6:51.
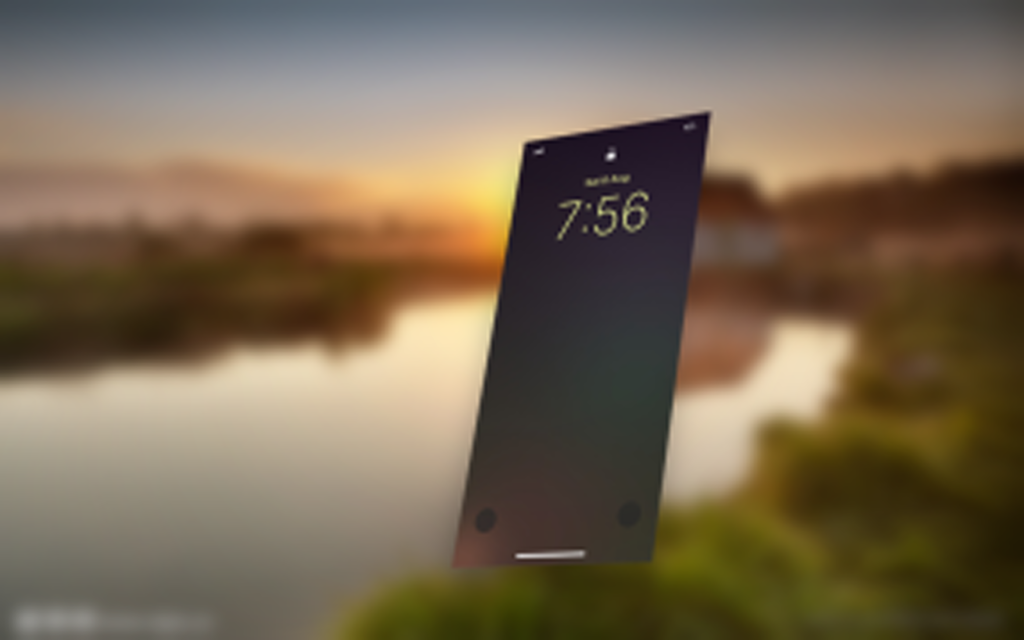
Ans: 7:56
